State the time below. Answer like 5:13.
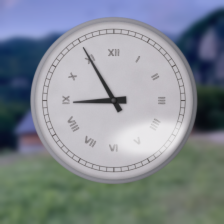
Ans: 8:55
